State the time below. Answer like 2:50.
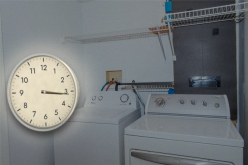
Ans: 3:16
